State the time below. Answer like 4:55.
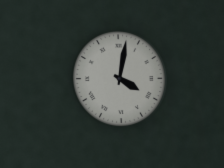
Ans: 4:02
